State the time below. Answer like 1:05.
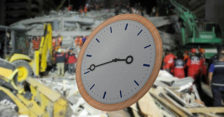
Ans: 2:41
